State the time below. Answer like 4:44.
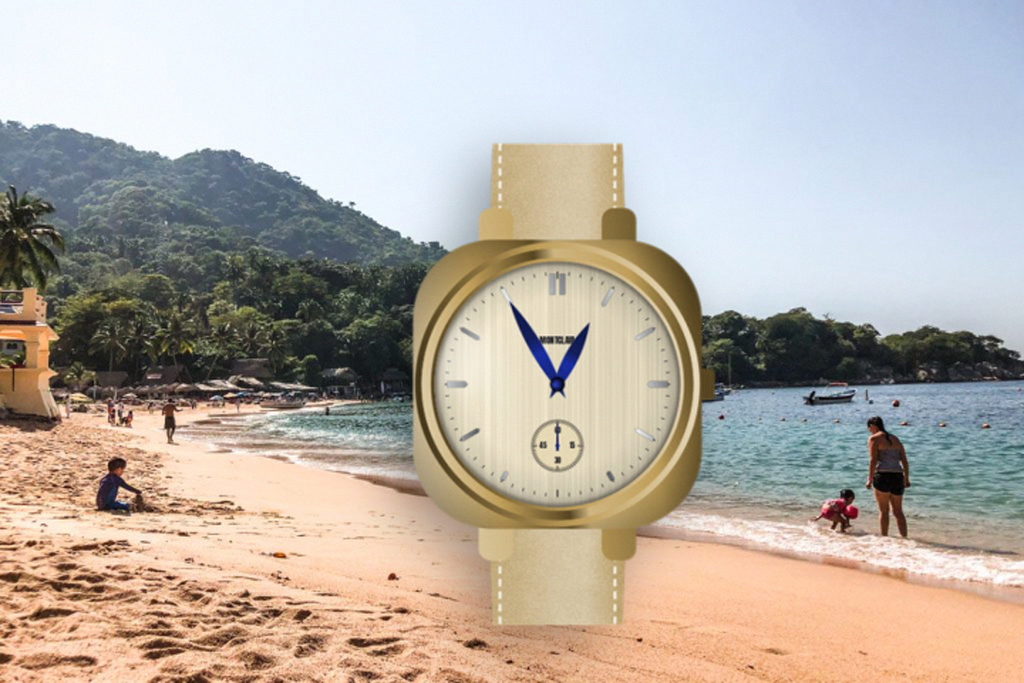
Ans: 12:55
